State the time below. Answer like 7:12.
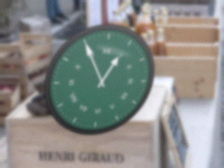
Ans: 12:55
